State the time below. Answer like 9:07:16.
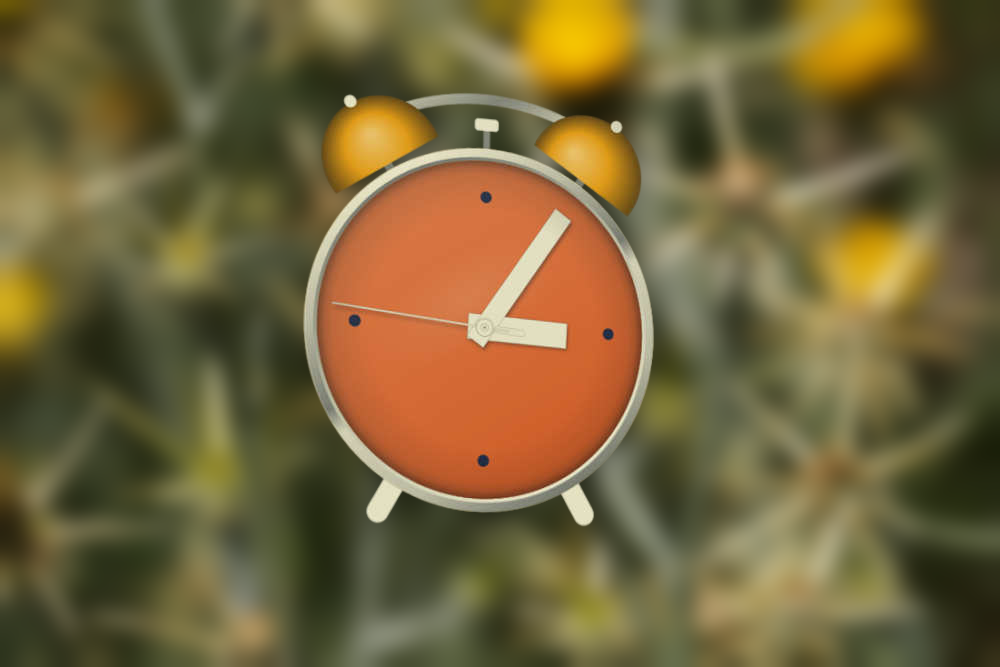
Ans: 3:05:46
